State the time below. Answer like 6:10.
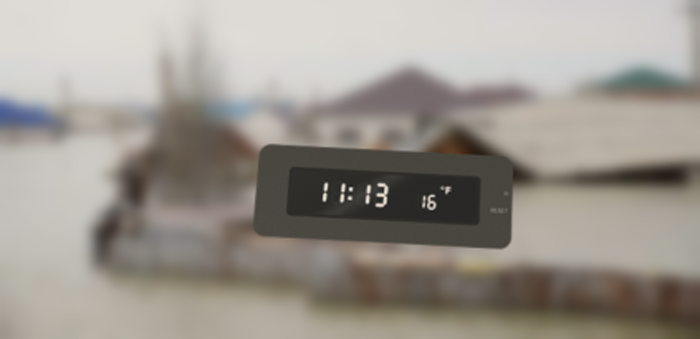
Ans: 11:13
